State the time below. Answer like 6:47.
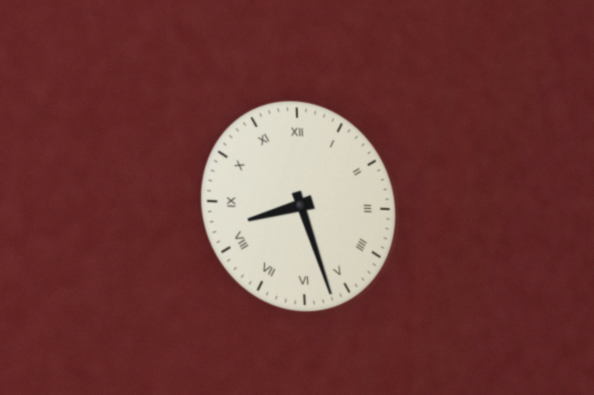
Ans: 8:27
